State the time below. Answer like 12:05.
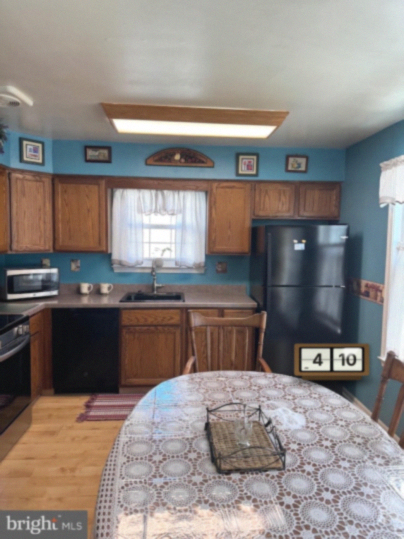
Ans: 4:10
